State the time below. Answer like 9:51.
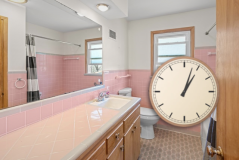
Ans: 1:03
